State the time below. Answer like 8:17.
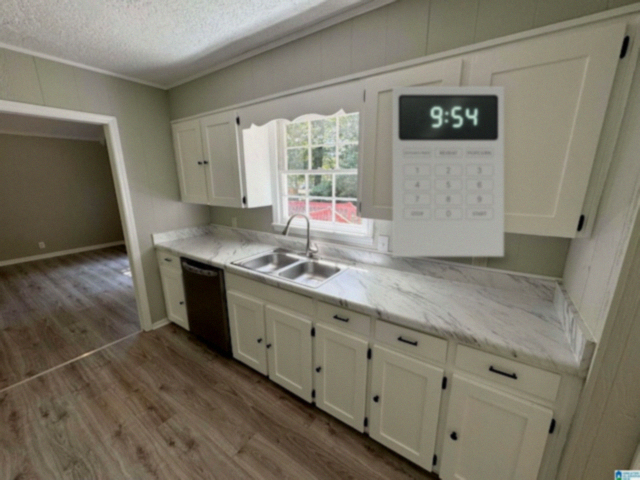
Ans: 9:54
